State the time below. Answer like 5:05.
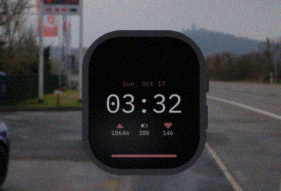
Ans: 3:32
